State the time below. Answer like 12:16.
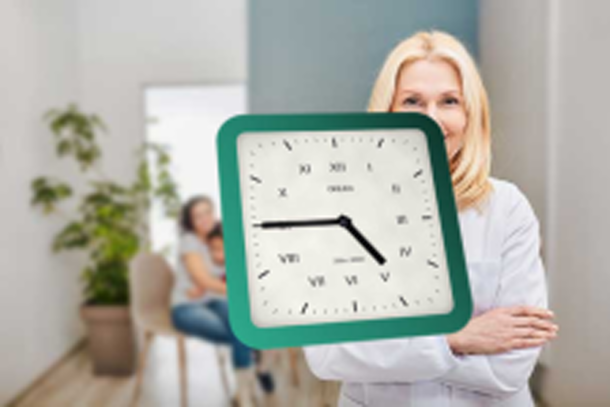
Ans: 4:45
